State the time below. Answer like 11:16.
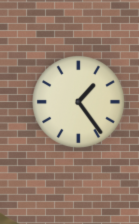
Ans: 1:24
